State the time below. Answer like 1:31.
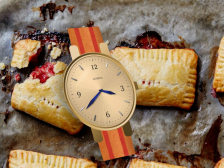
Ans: 3:39
